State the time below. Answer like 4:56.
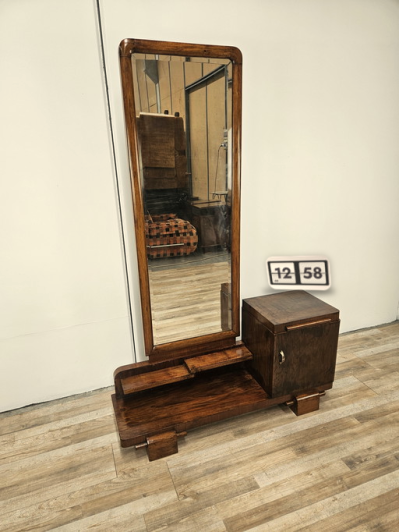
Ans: 12:58
